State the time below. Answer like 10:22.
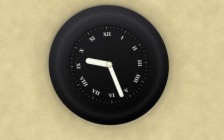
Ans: 9:27
